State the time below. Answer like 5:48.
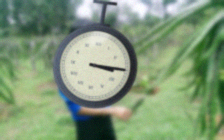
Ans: 3:15
